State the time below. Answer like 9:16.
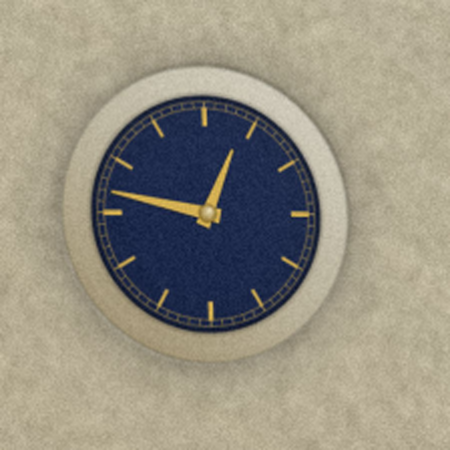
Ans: 12:47
